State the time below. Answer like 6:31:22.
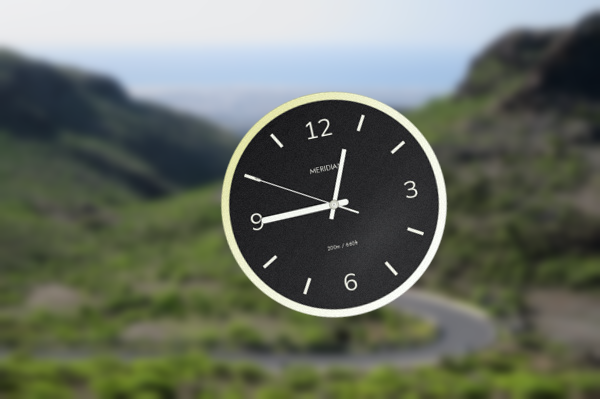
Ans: 12:44:50
